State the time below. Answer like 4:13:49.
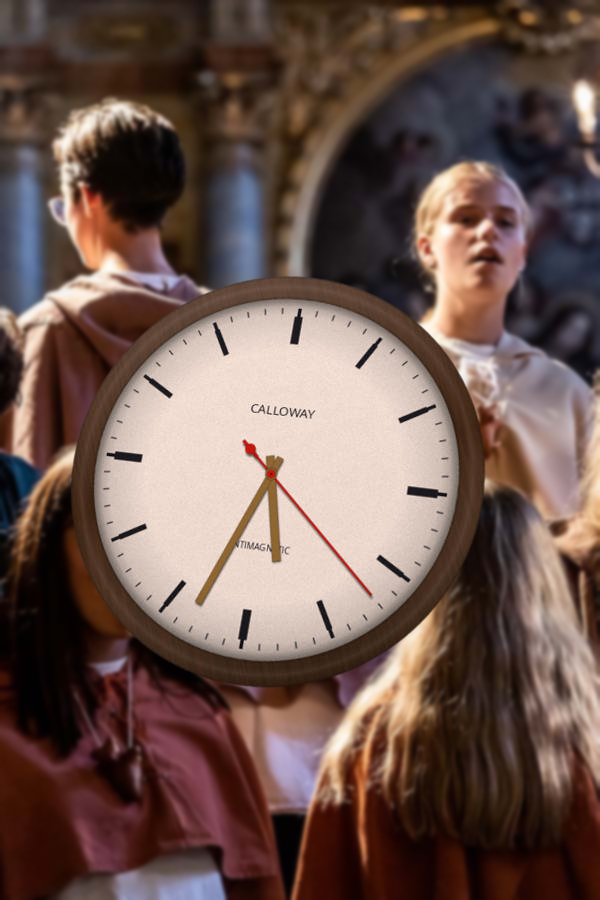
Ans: 5:33:22
